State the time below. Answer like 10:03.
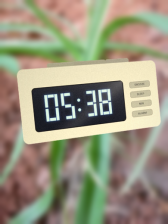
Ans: 5:38
